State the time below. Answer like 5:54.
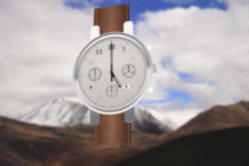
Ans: 5:00
